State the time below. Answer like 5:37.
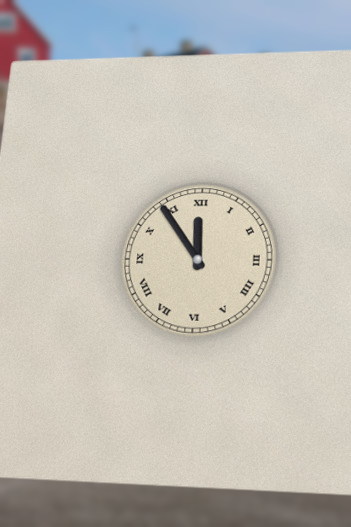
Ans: 11:54
